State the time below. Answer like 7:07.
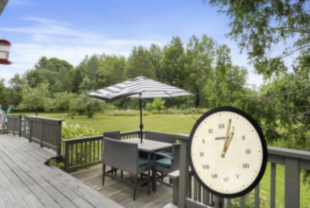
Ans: 1:03
